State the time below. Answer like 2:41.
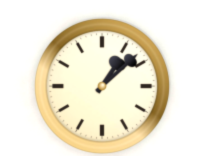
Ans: 1:08
